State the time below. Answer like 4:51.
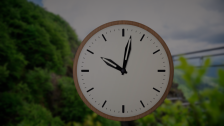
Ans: 10:02
